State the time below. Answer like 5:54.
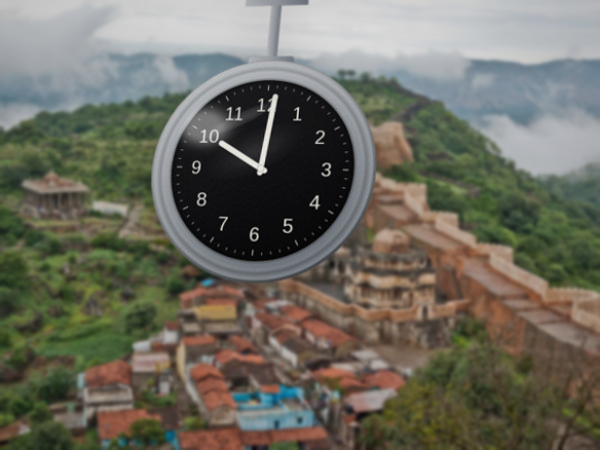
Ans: 10:01
